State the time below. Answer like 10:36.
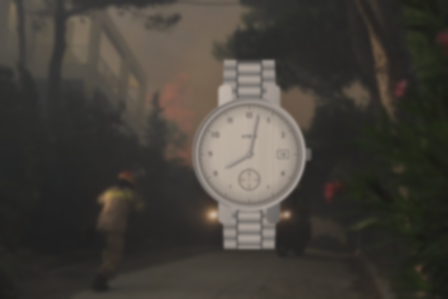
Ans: 8:02
